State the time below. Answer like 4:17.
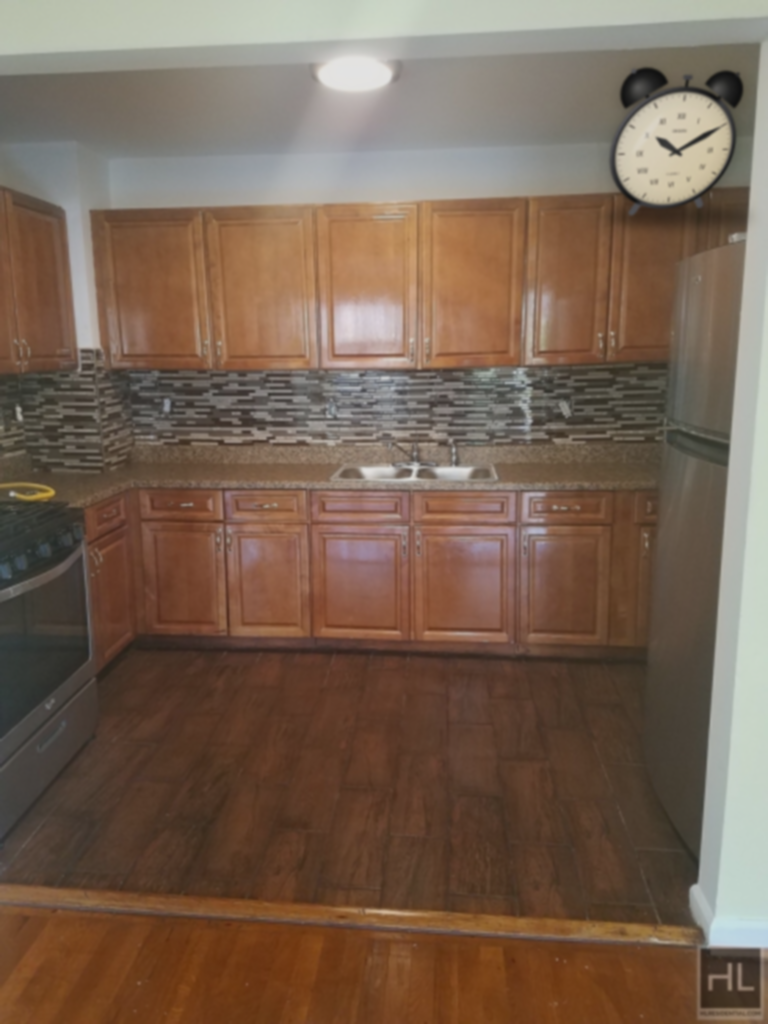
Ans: 10:10
